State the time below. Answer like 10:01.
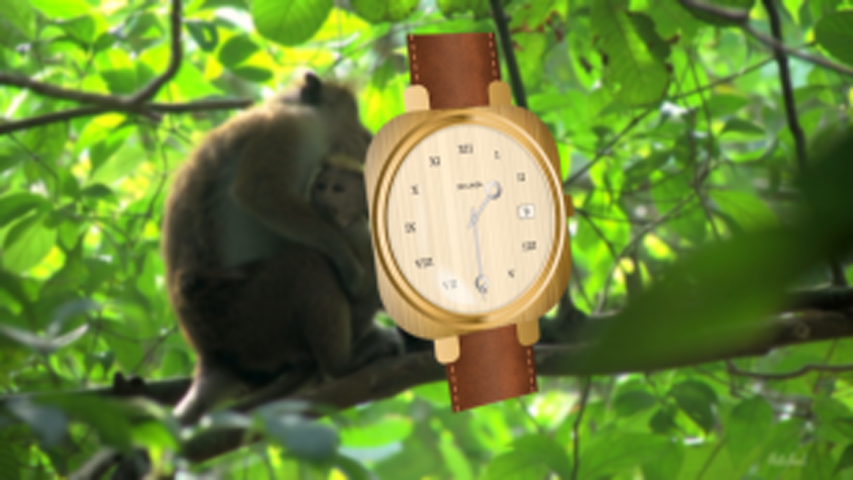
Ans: 1:30
